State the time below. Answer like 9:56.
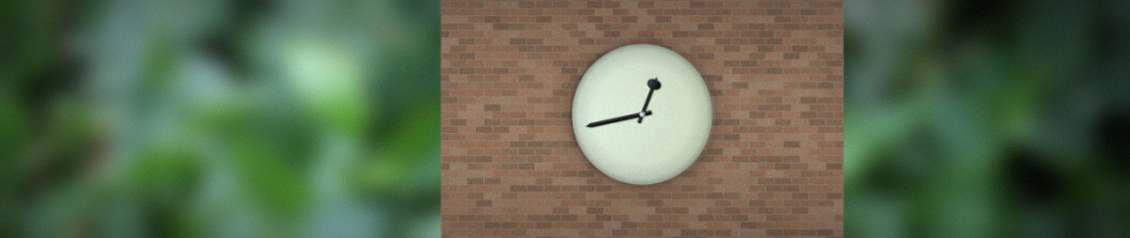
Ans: 12:43
